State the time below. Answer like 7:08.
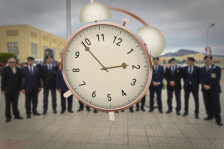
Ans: 1:49
